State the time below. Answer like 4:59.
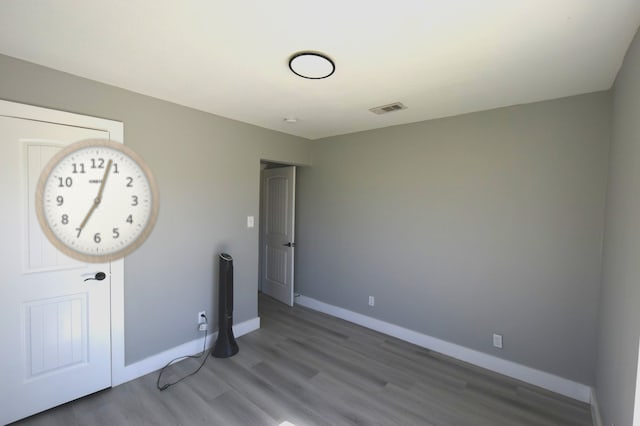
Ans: 7:03
